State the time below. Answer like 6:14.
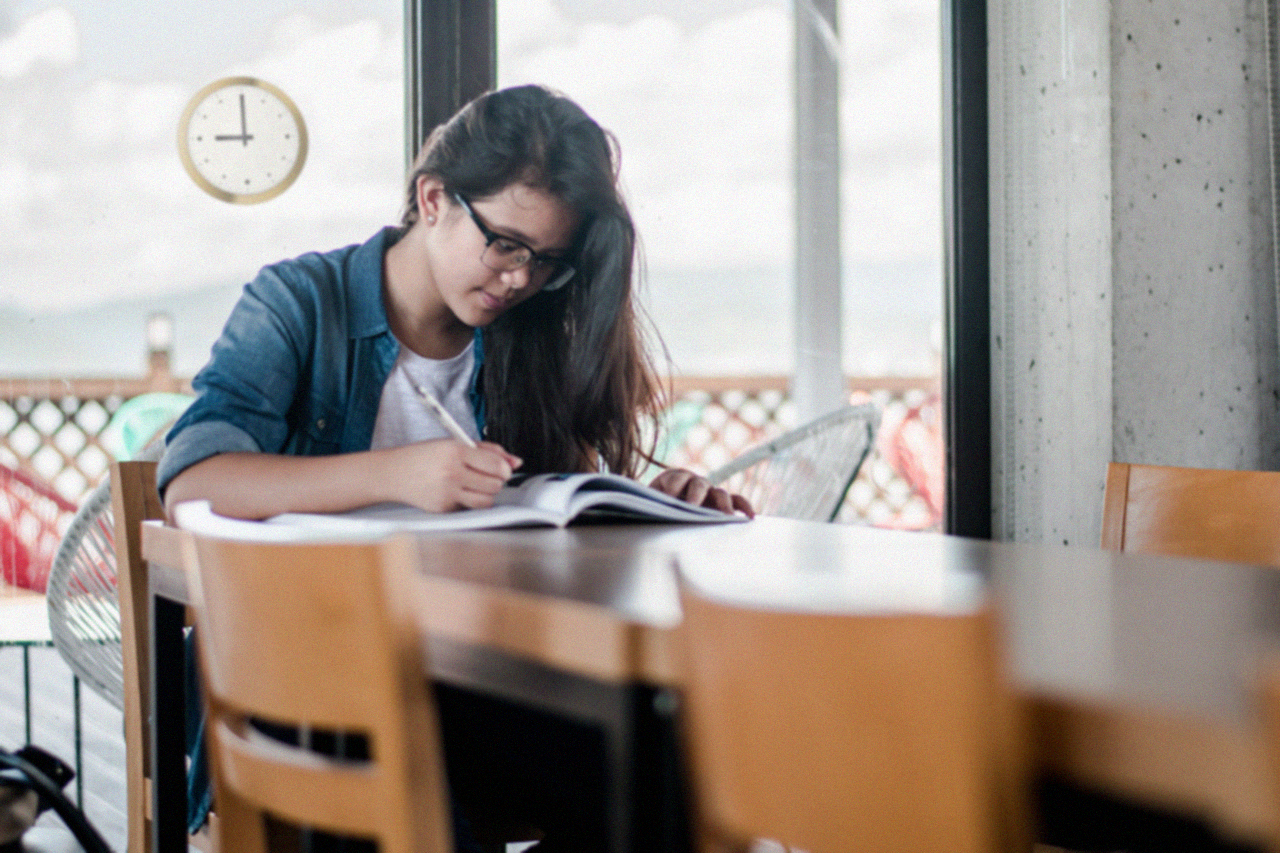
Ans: 9:00
